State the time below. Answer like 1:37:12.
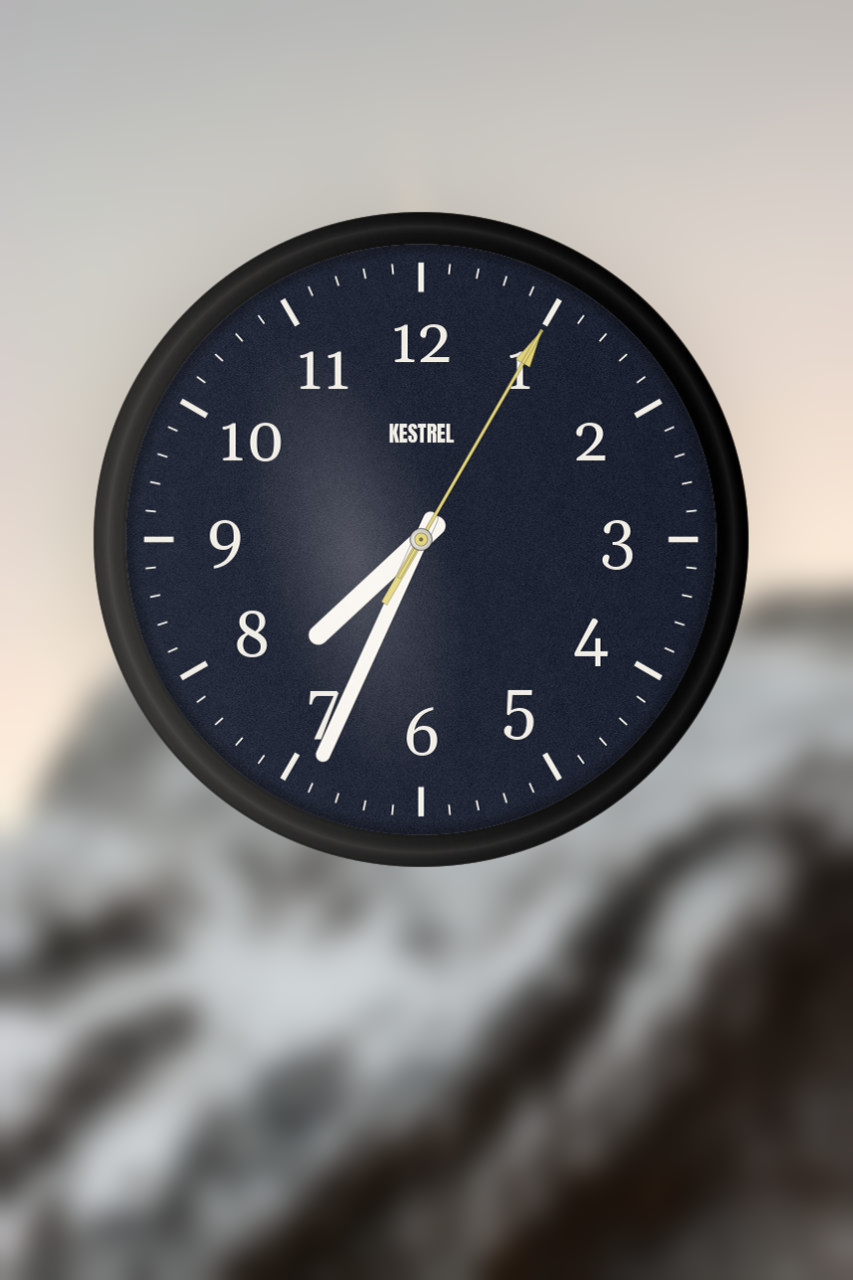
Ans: 7:34:05
